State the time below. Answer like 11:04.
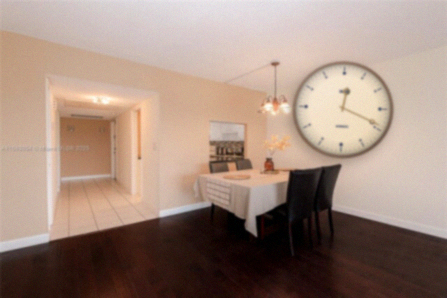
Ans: 12:19
